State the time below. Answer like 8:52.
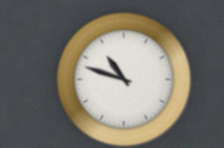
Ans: 10:48
